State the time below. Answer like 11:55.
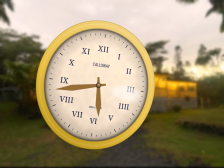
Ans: 5:43
